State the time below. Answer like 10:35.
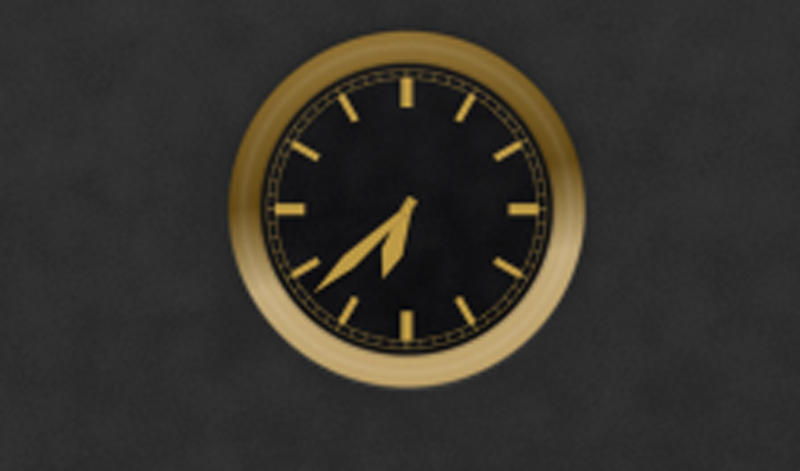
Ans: 6:38
